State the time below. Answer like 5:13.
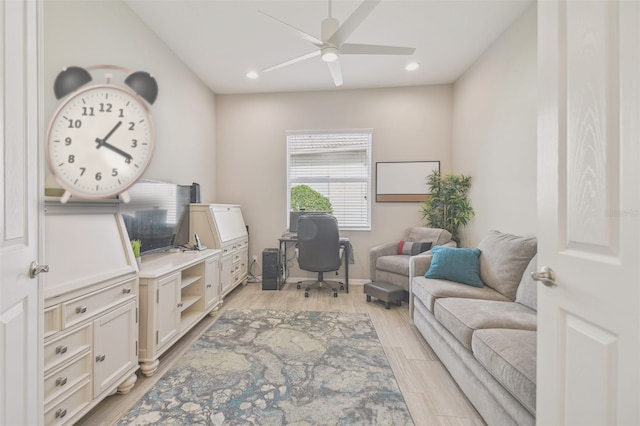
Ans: 1:19
